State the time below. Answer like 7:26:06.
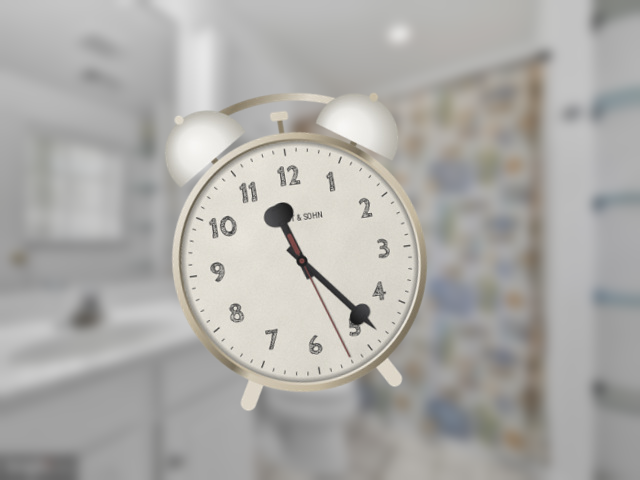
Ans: 11:23:27
